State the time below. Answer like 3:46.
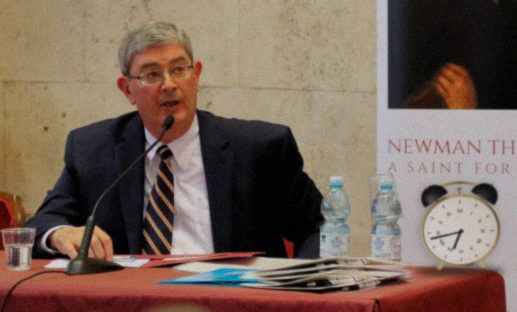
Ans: 6:43
